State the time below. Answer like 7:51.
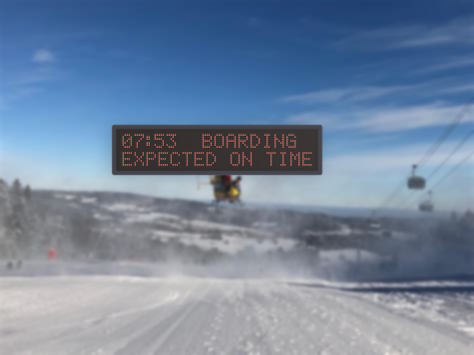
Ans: 7:53
